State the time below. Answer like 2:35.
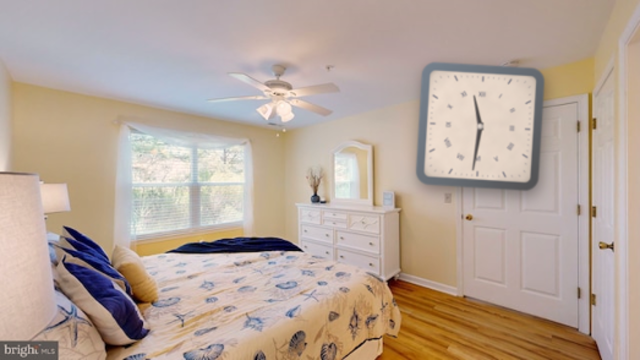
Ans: 11:31
